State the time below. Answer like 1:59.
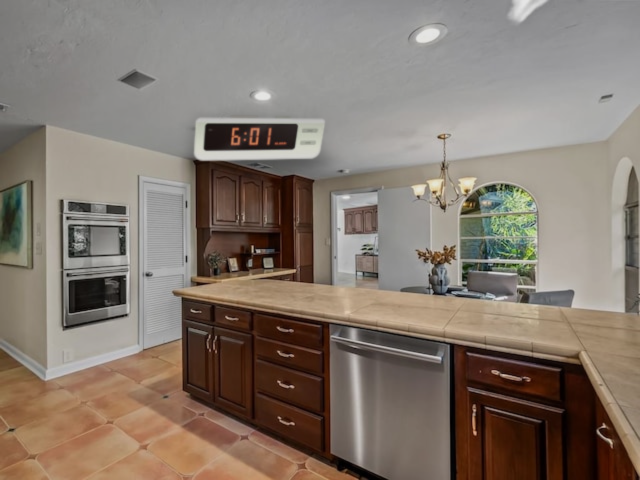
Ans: 6:01
